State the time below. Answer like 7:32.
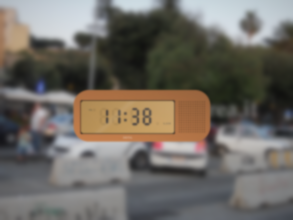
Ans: 11:38
